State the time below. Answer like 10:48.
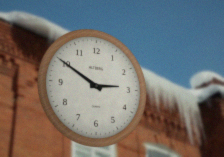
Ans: 2:50
